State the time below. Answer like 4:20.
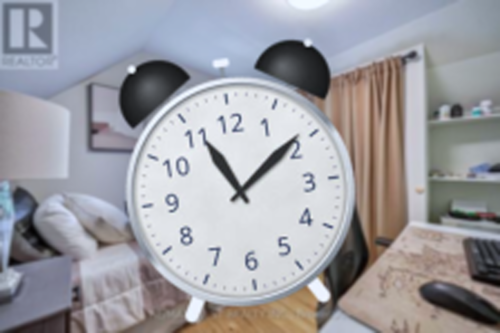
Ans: 11:09
